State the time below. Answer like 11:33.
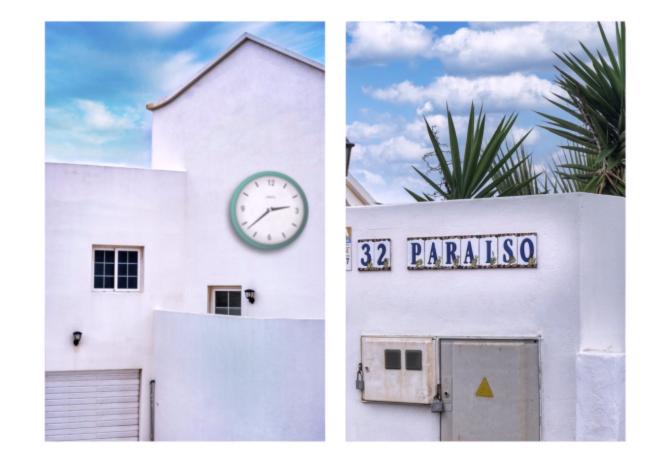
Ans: 2:38
